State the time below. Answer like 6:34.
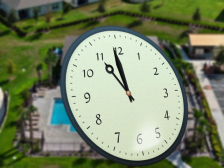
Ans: 10:59
